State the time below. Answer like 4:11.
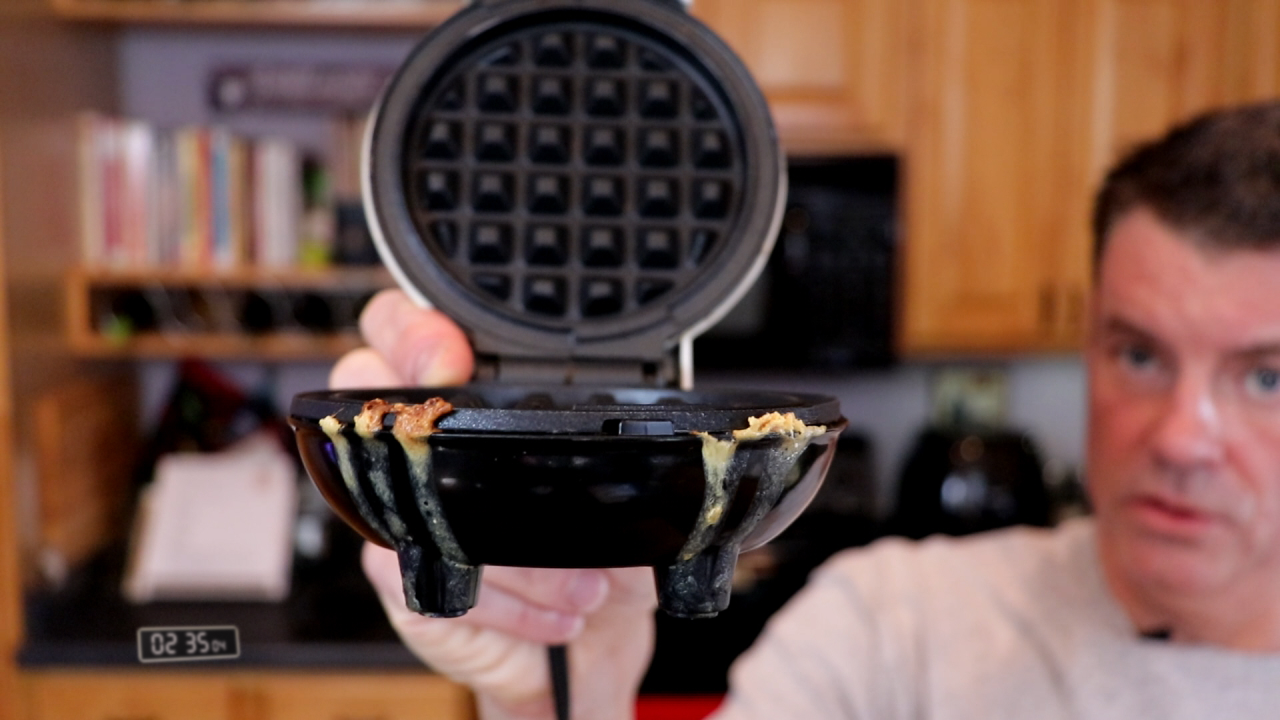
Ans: 2:35
